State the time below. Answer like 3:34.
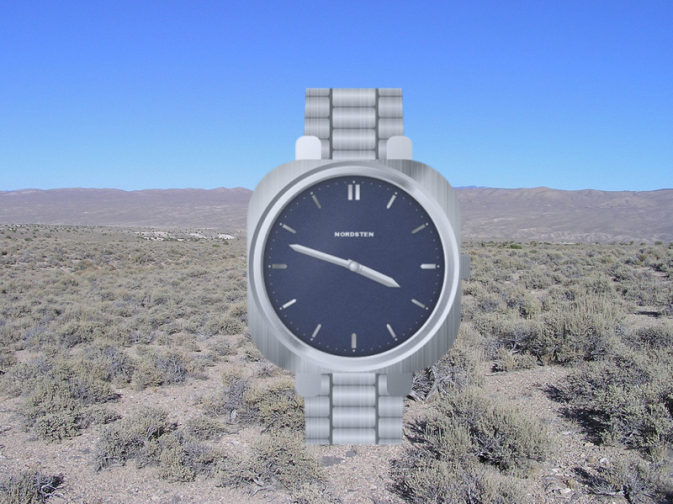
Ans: 3:48
